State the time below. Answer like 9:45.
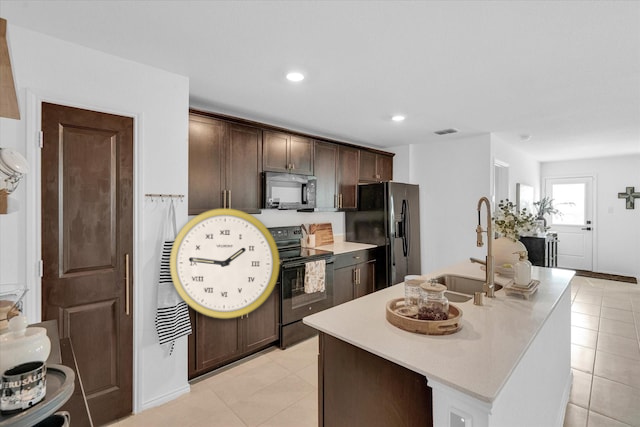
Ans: 1:46
